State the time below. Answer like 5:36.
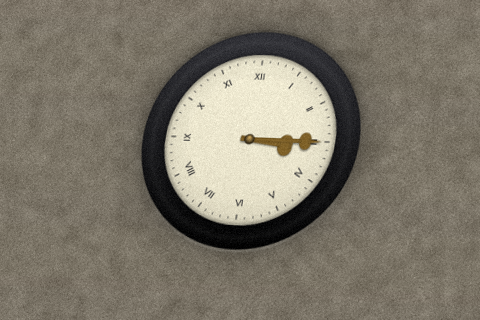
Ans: 3:15
